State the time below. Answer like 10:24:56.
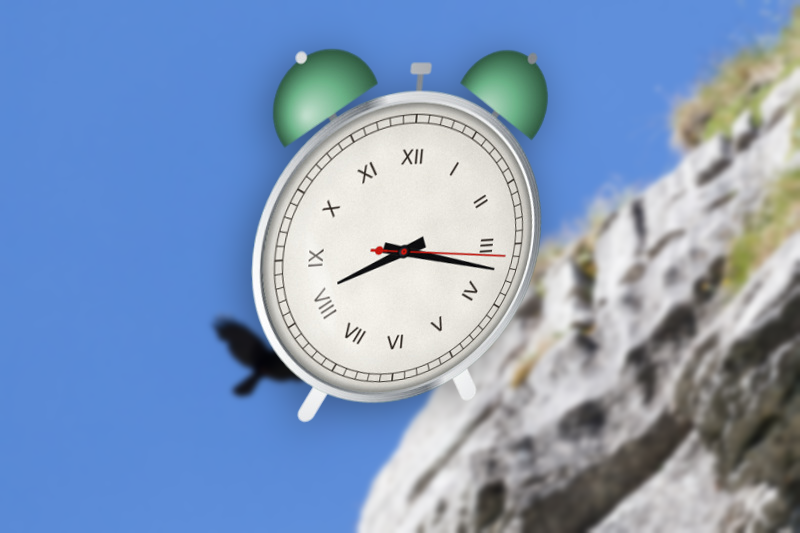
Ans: 8:17:16
